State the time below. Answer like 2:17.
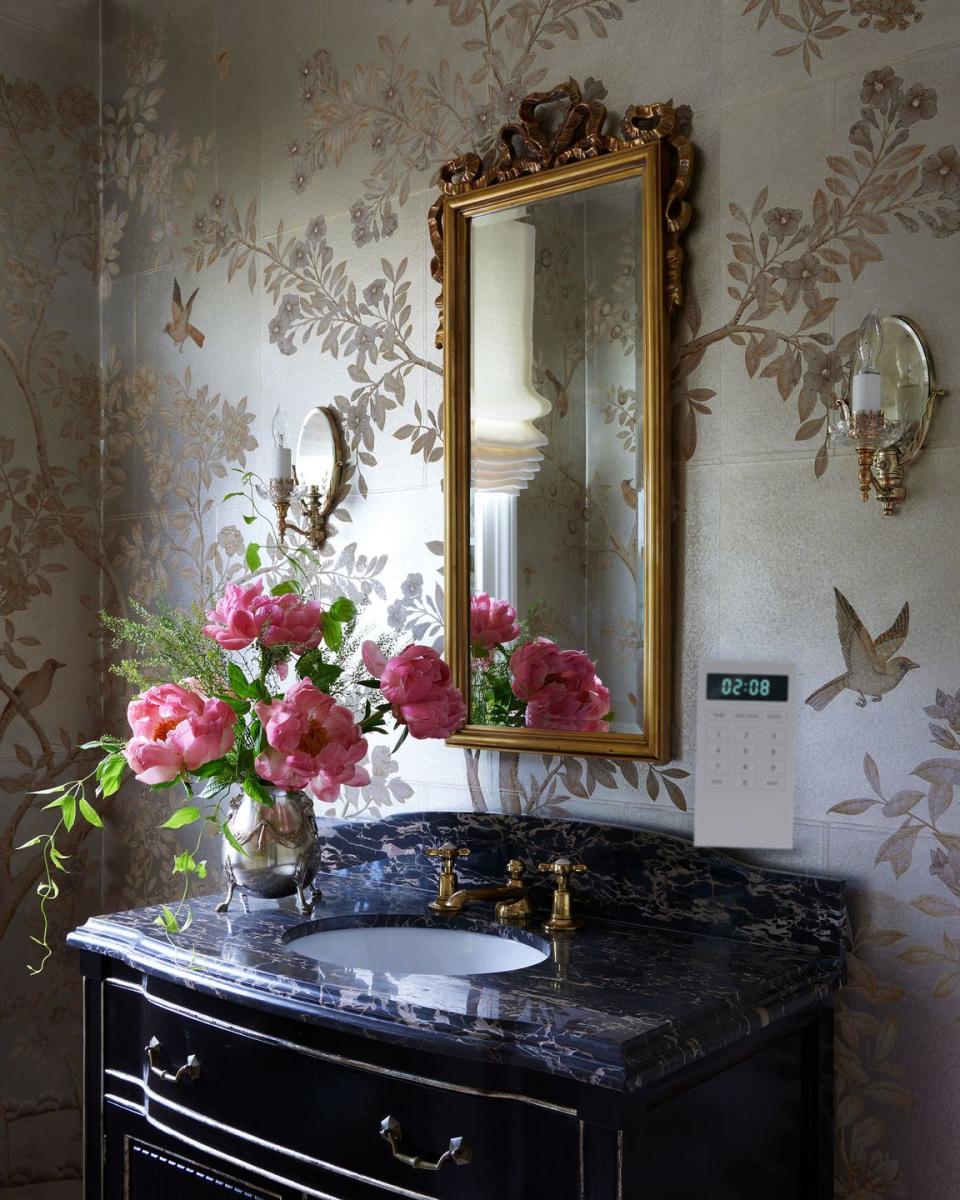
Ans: 2:08
